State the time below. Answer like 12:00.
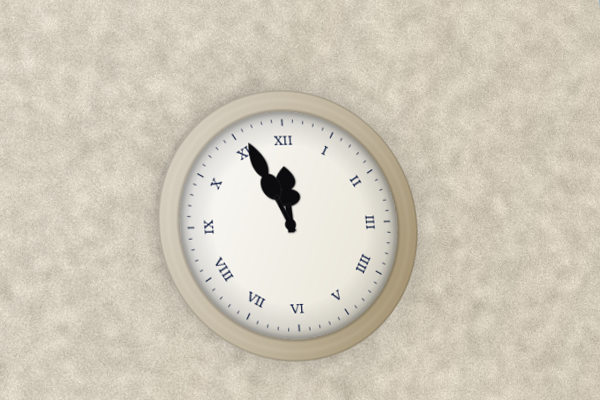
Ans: 11:56
